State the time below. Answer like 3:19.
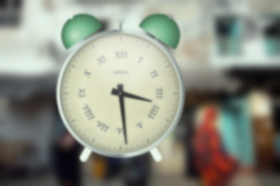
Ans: 3:29
